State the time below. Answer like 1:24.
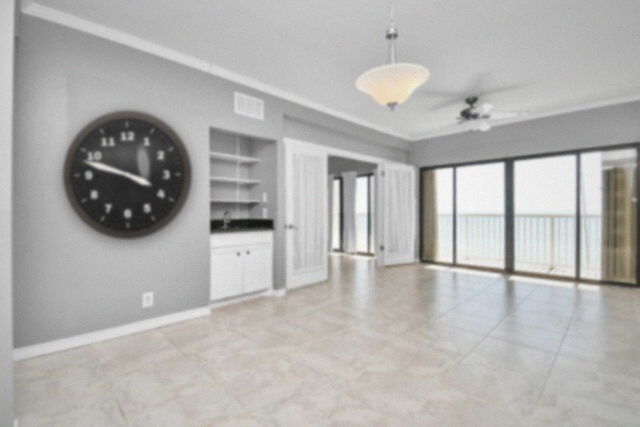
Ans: 3:48
